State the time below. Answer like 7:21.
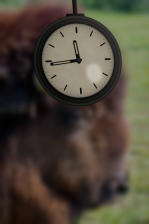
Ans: 11:44
